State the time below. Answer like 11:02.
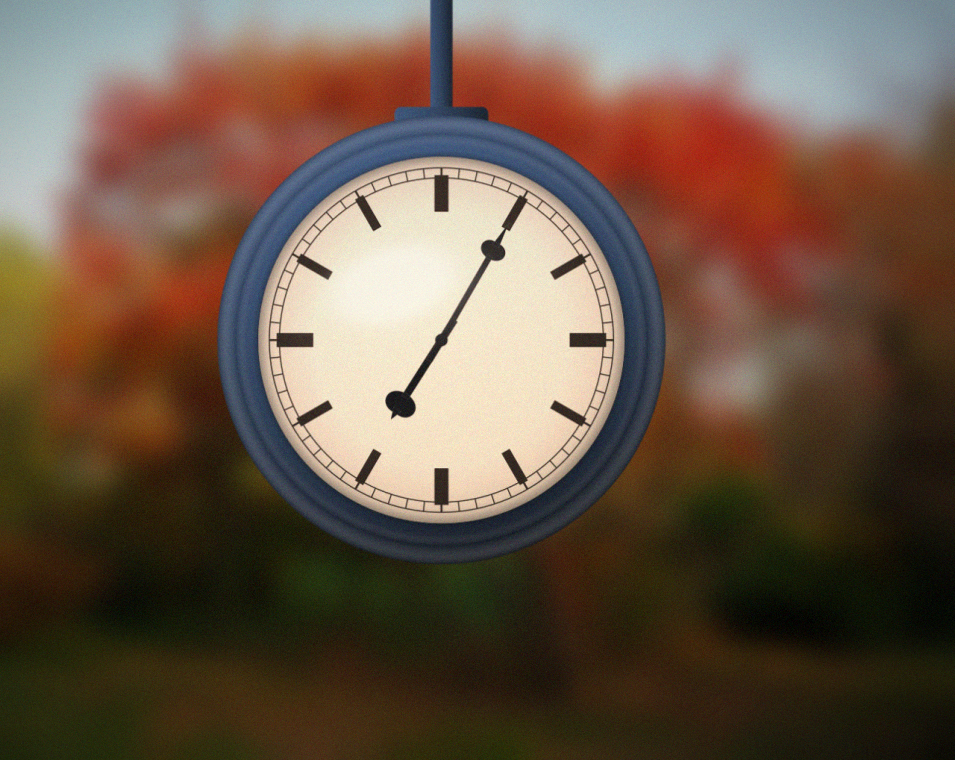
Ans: 7:05
